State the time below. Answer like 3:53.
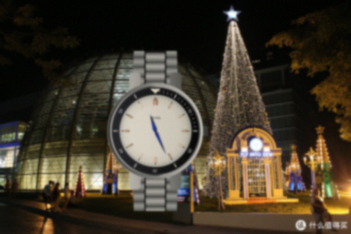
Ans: 11:26
